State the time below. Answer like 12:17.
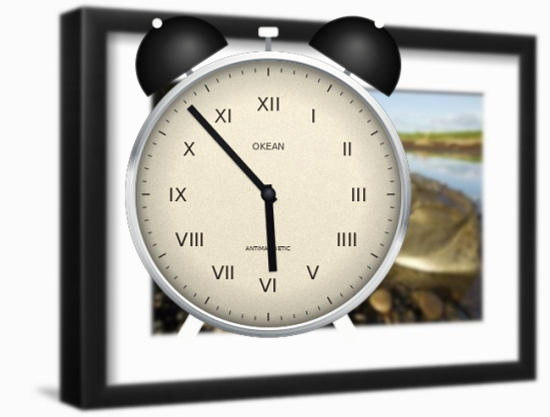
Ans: 5:53
